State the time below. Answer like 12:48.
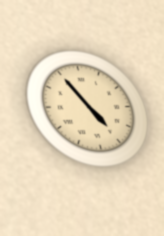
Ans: 4:55
